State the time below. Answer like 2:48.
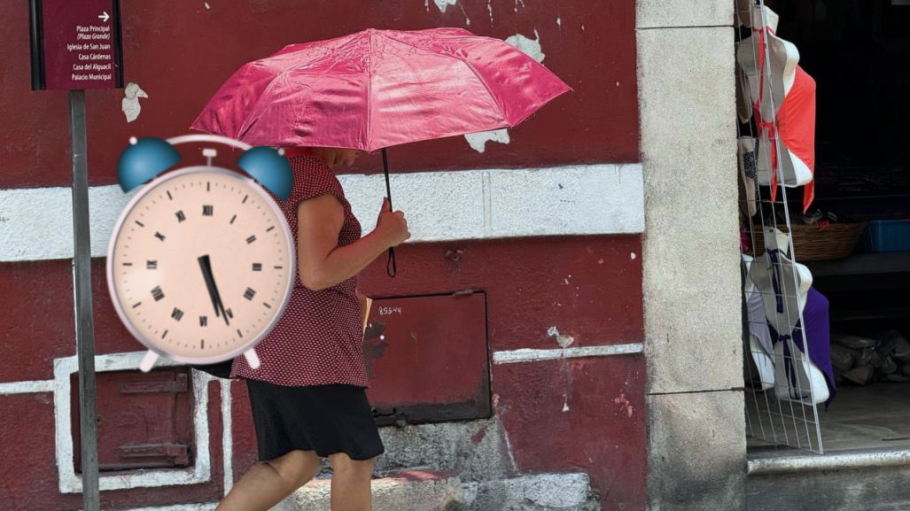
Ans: 5:26
